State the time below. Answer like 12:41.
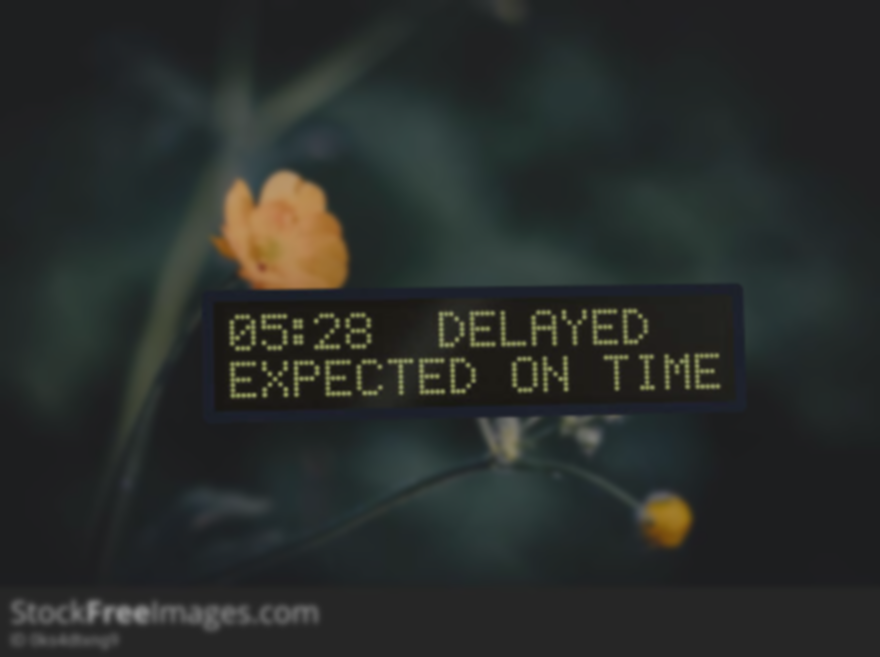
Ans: 5:28
